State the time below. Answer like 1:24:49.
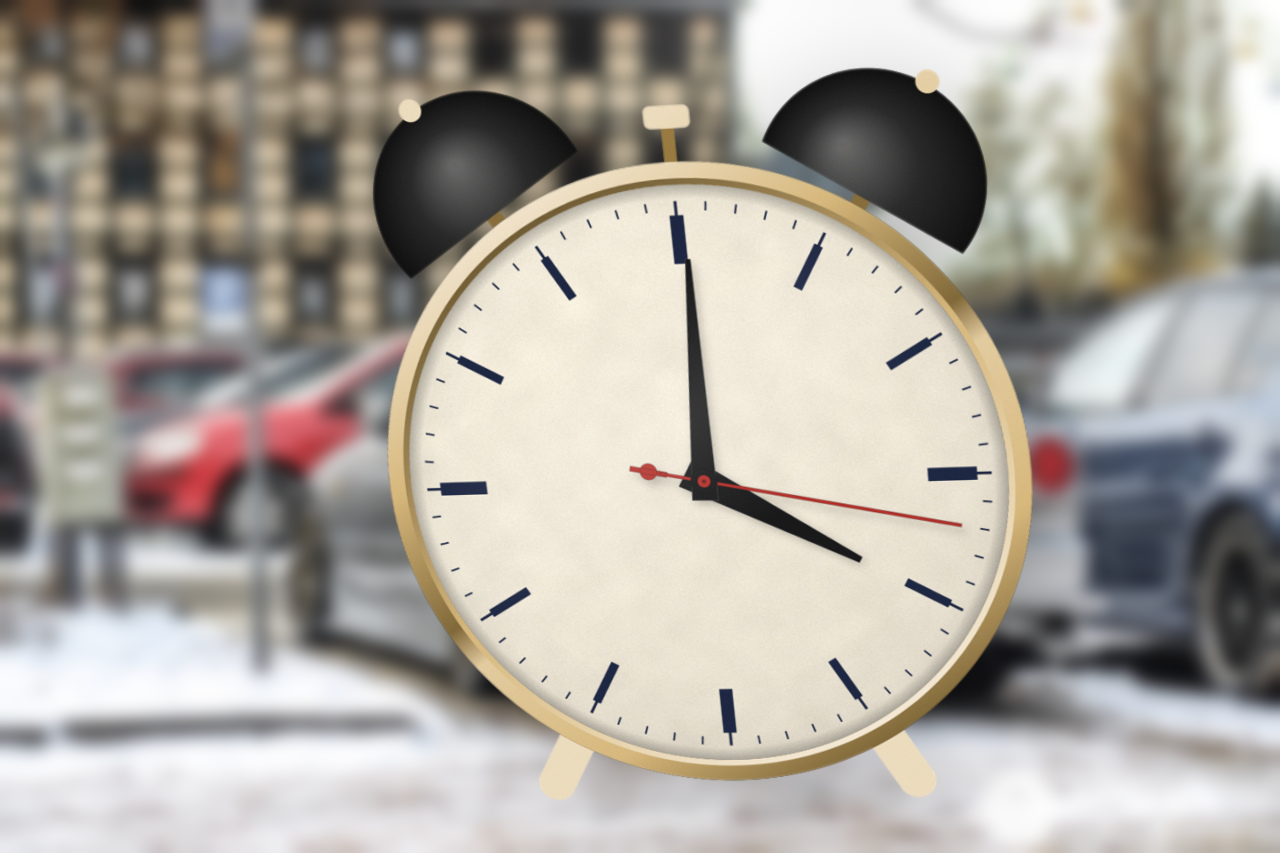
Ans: 4:00:17
